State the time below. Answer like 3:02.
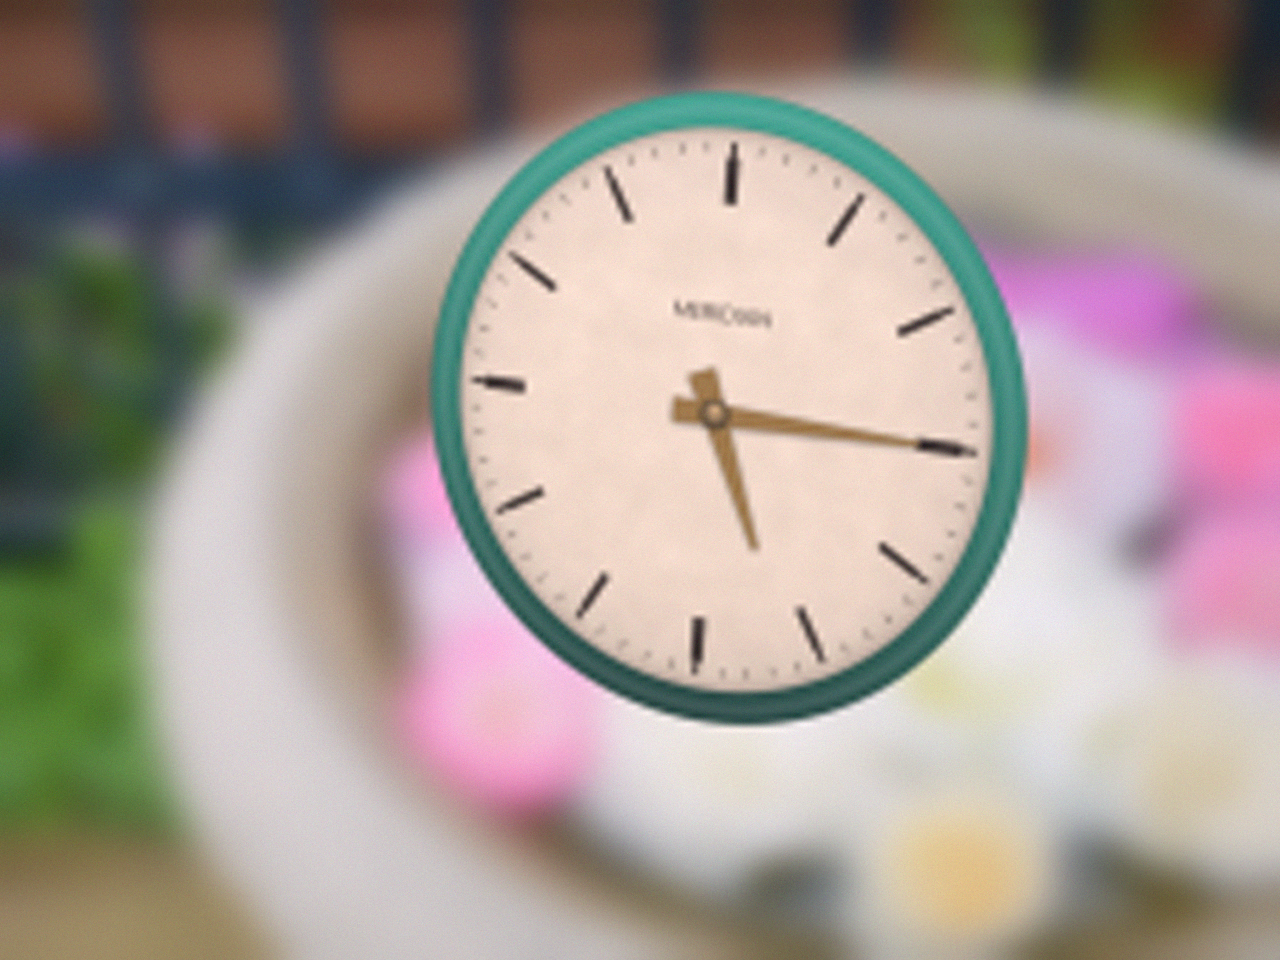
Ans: 5:15
